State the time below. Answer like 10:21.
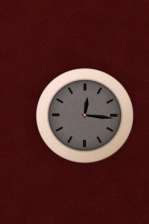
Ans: 12:16
